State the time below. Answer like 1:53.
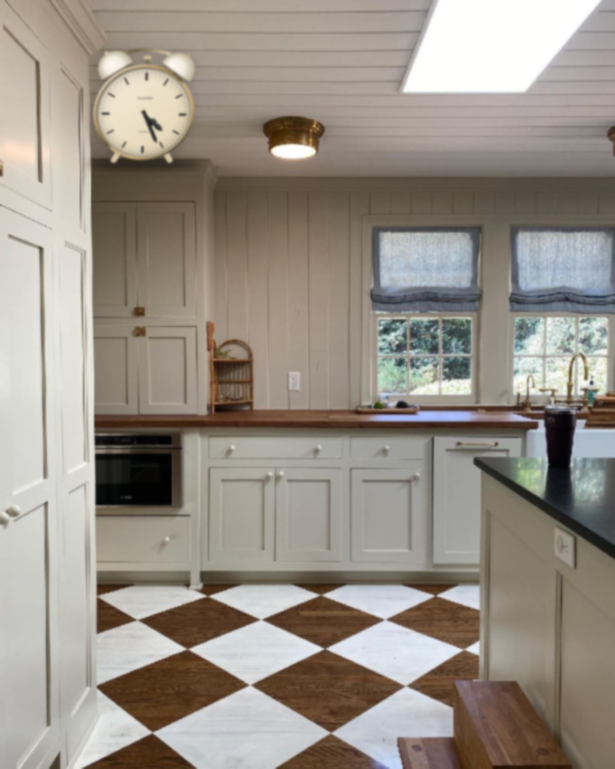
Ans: 4:26
